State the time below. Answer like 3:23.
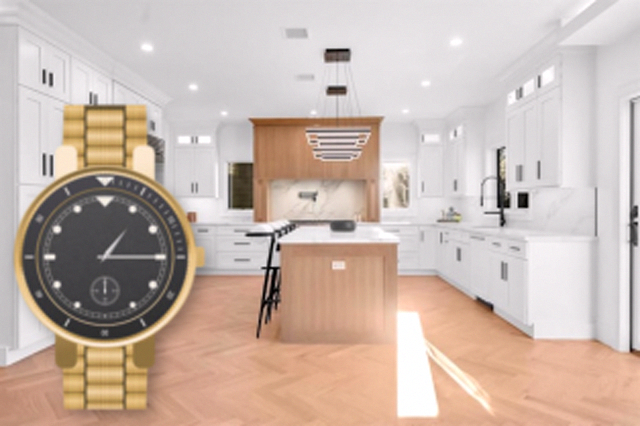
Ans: 1:15
